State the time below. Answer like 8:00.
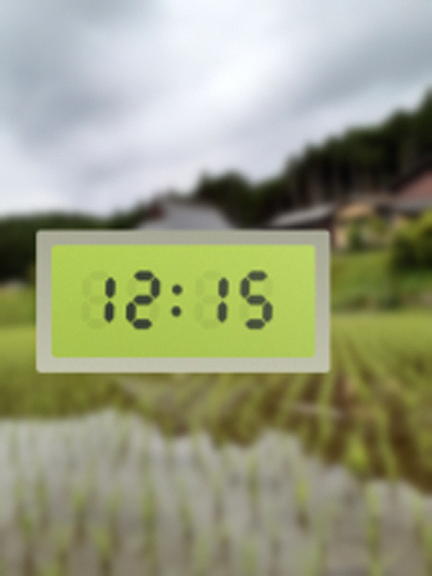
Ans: 12:15
